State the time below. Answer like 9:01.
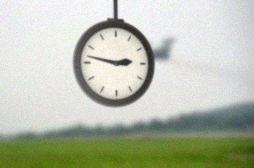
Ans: 2:47
